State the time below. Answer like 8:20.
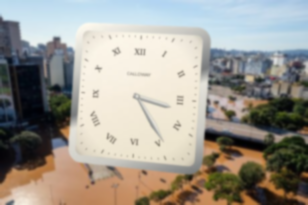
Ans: 3:24
